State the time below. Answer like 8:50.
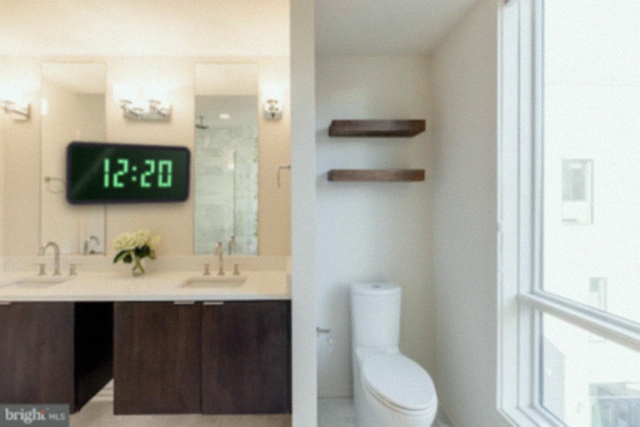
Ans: 12:20
